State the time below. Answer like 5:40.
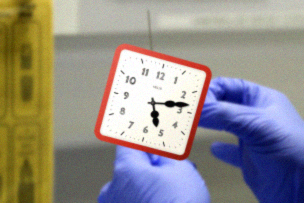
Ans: 5:13
